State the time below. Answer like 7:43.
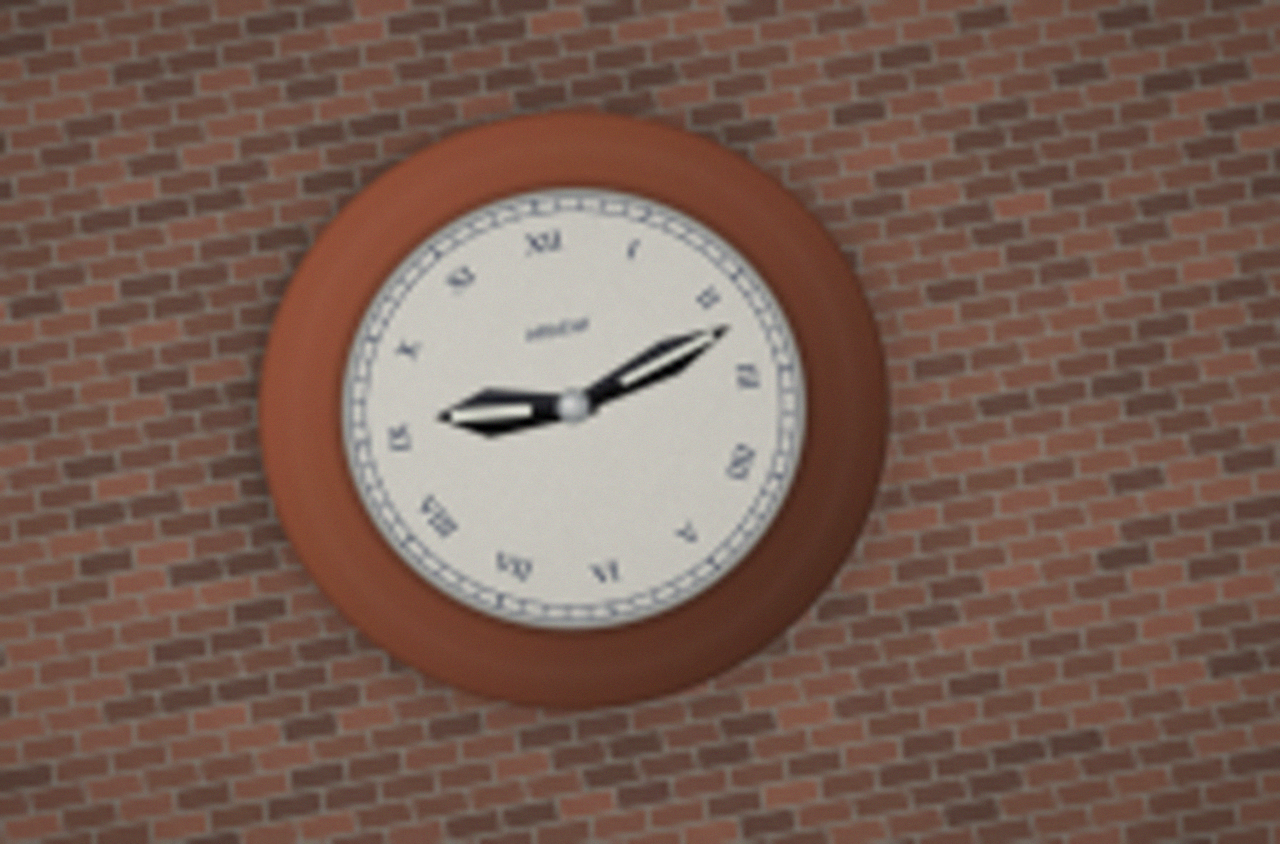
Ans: 9:12
